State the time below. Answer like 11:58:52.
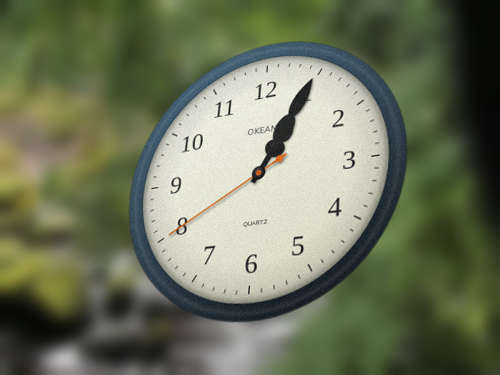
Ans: 1:04:40
